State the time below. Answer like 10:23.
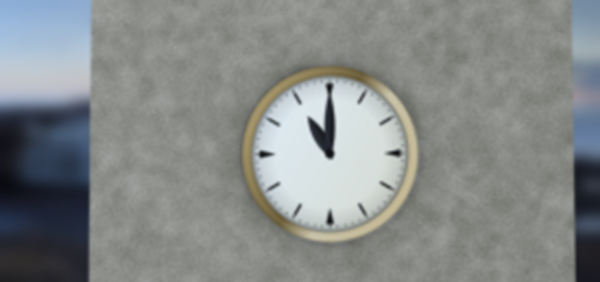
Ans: 11:00
